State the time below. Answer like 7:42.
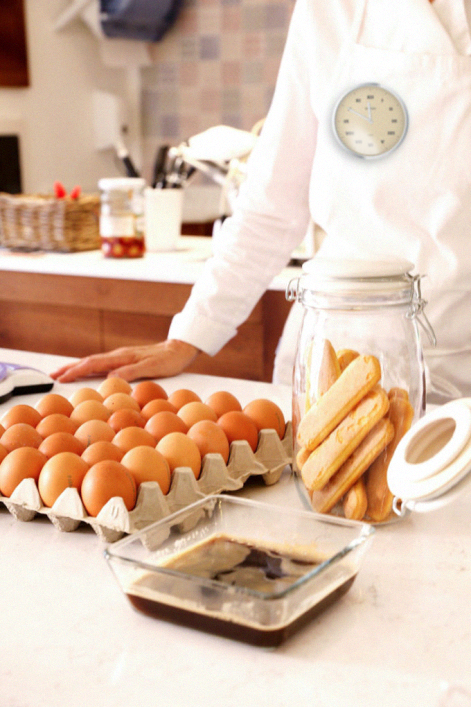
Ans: 11:50
